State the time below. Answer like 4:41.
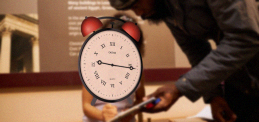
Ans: 9:16
